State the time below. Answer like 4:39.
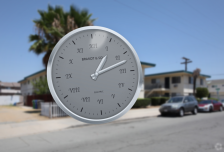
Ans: 1:12
